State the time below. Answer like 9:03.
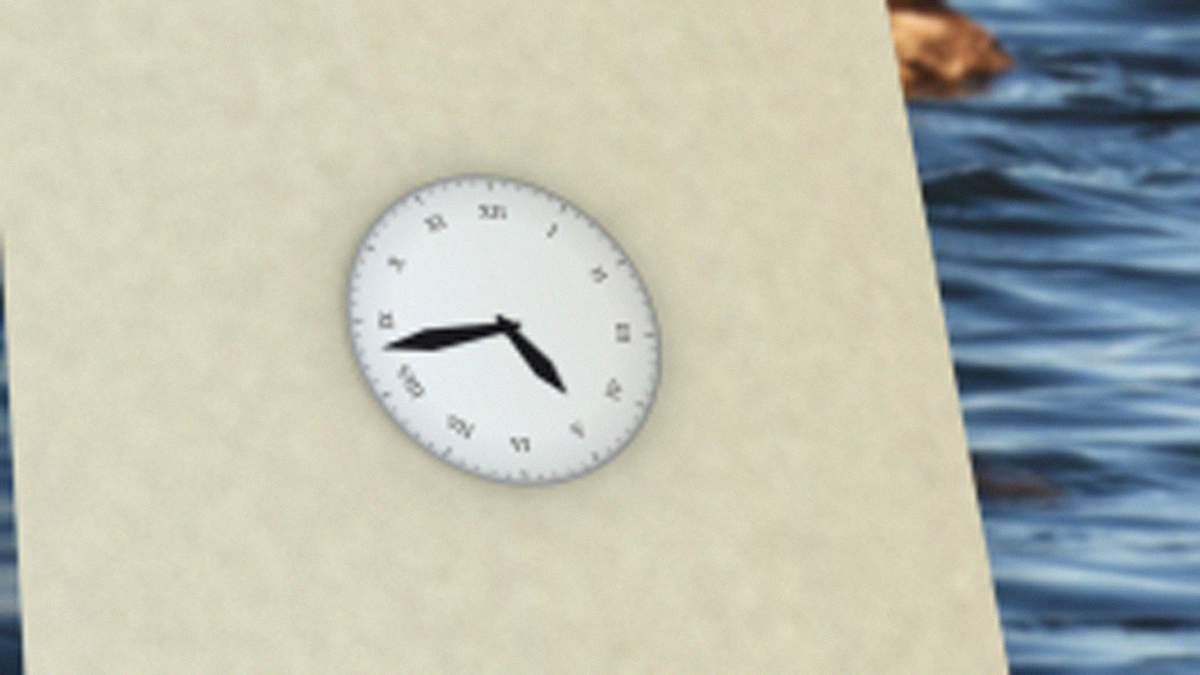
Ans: 4:43
